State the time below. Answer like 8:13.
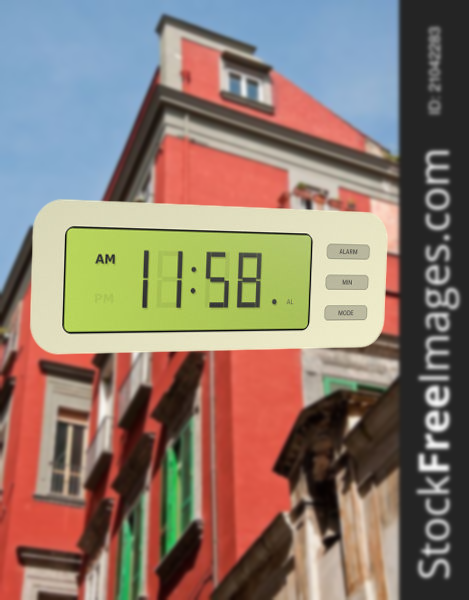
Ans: 11:58
